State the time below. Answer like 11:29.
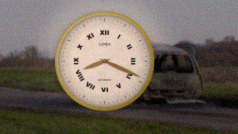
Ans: 8:19
